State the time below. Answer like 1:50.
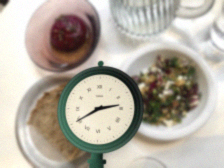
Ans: 2:40
